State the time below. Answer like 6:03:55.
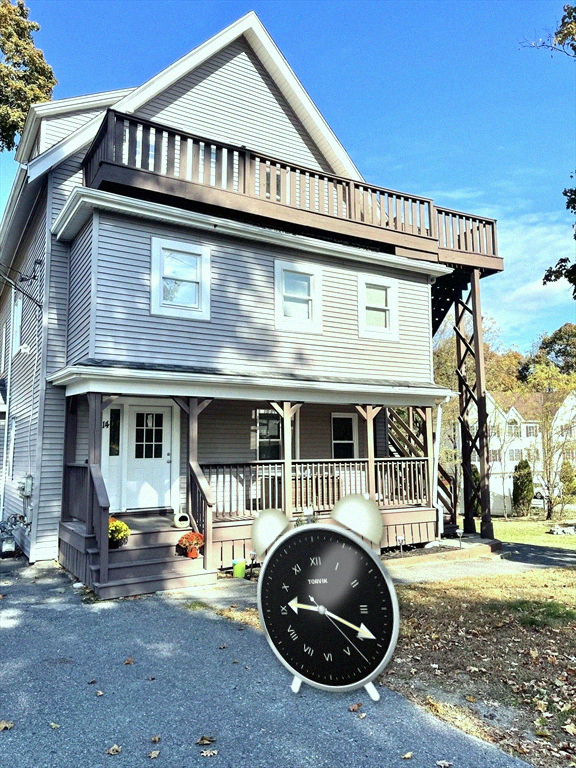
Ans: 9:19:23
